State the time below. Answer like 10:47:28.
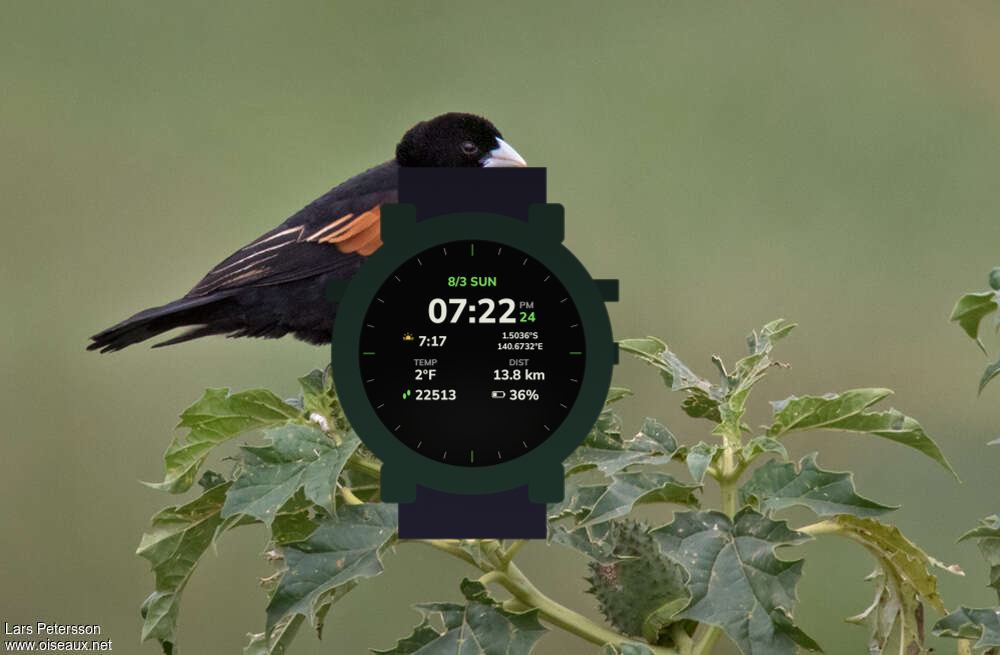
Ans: 7:22:24
